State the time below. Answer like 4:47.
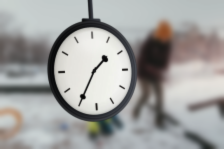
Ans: 1:35
